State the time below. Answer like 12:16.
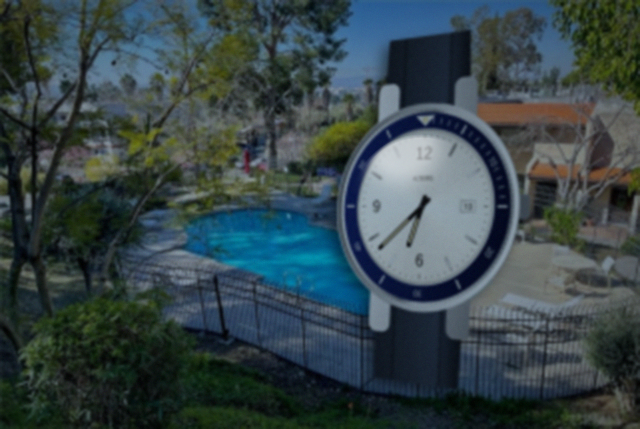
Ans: 6:38
